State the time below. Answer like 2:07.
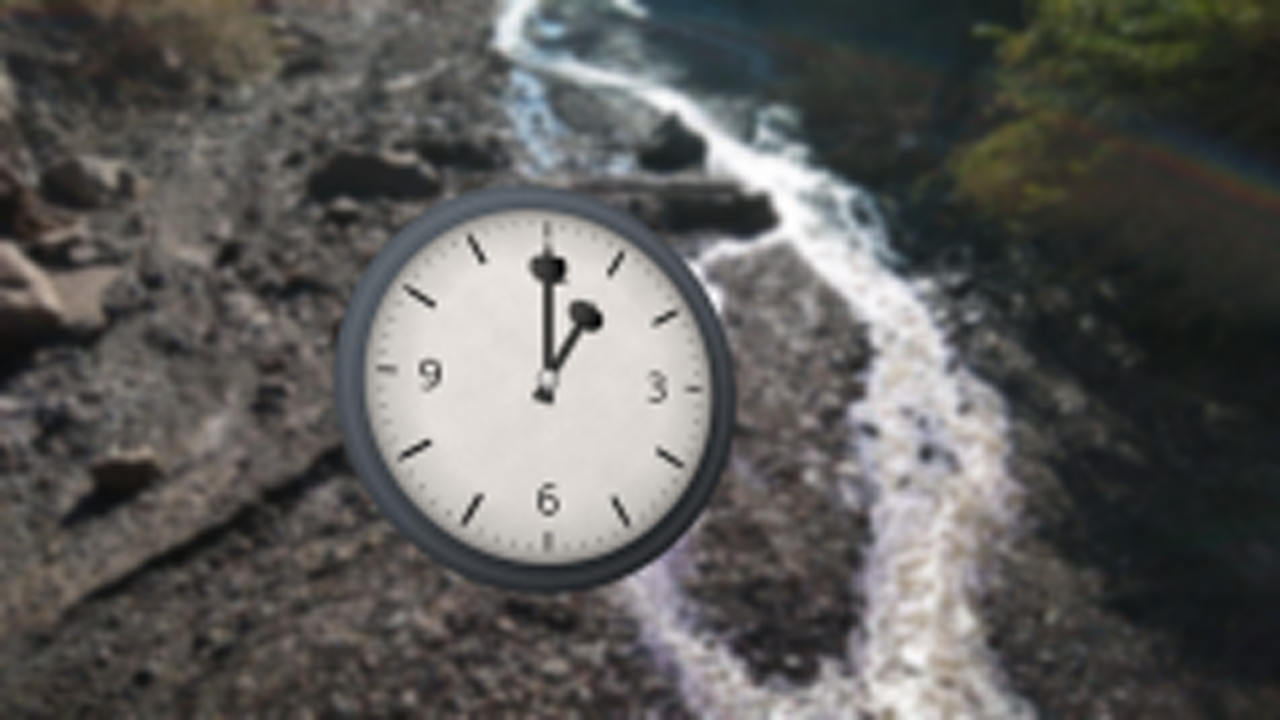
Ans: 1:00
